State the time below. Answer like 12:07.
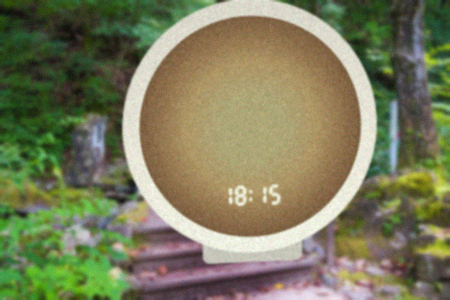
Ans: 18:15
